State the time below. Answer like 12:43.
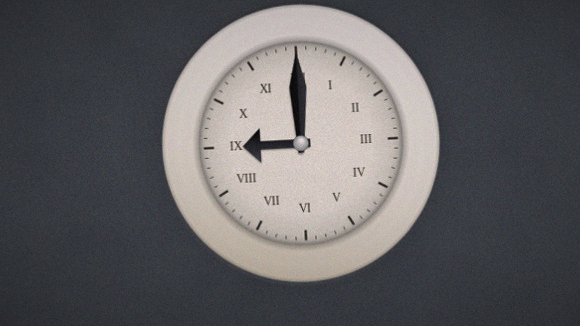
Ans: 9:00
